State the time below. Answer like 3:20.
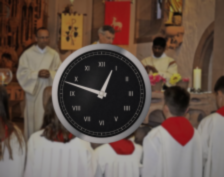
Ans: 12:48
